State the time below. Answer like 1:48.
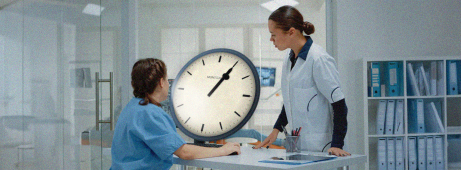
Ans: 1:05
